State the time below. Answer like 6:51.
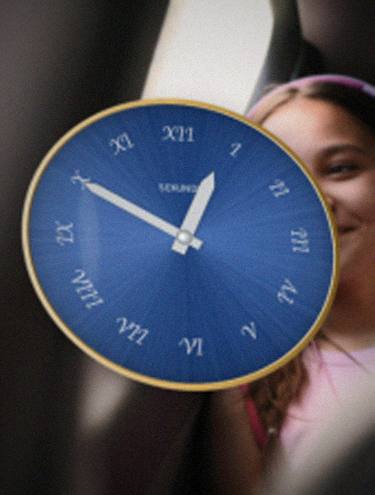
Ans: 12:50
